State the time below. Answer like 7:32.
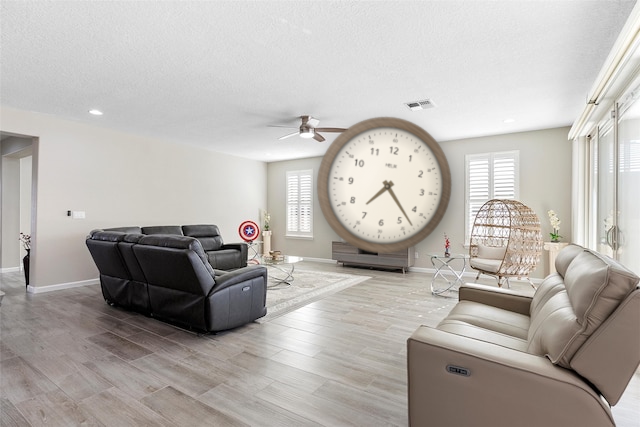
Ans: 7:23
